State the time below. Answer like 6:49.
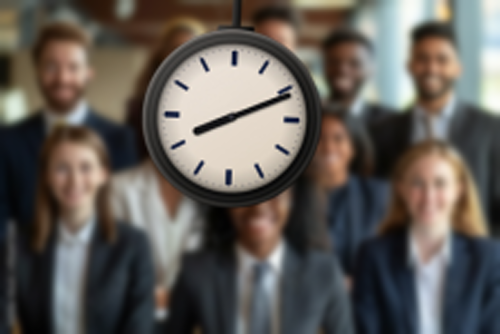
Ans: 8:11
